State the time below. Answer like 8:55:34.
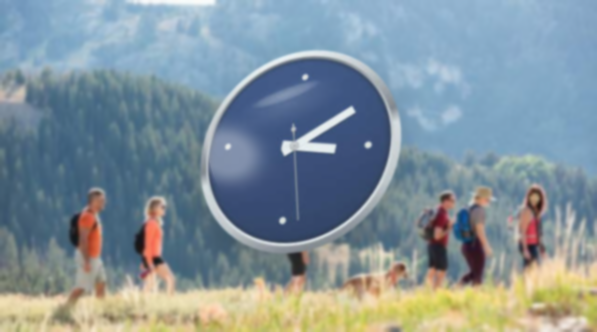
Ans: 3:09:28
